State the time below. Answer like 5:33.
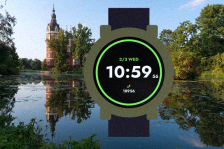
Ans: 10:59
